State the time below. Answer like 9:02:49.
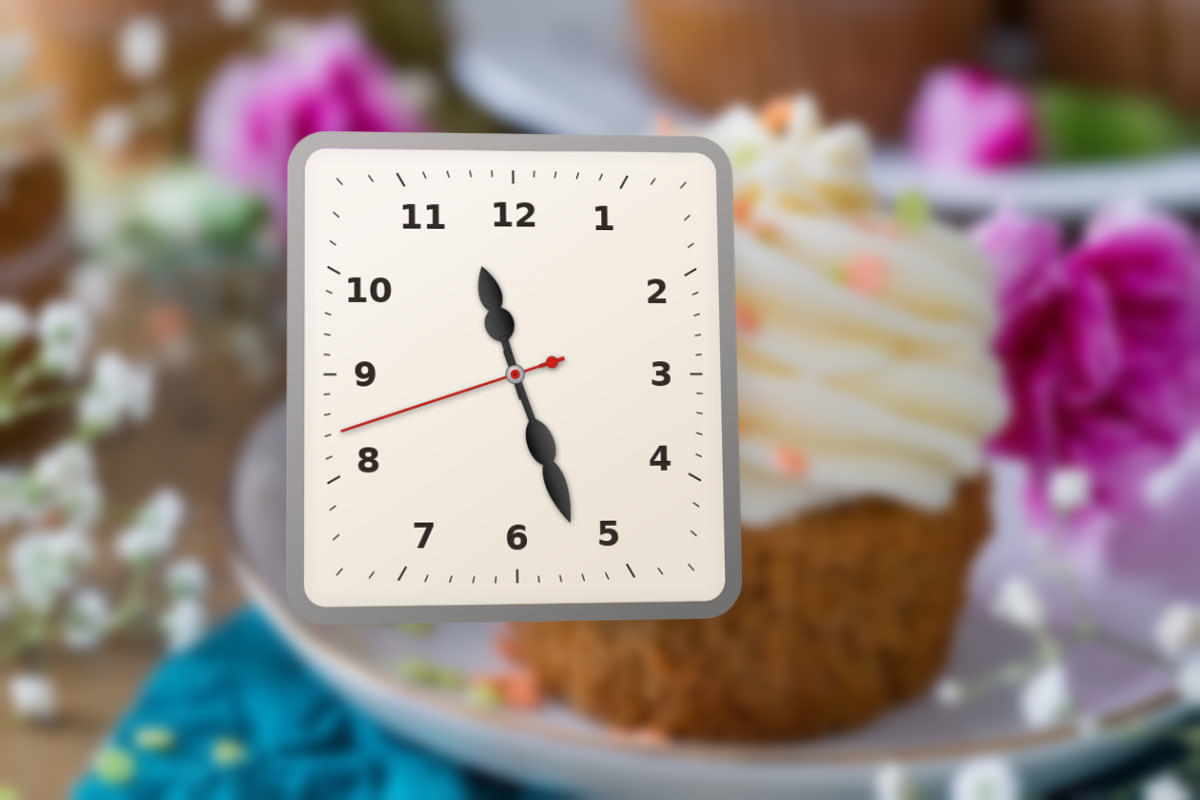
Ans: 11:26:42
